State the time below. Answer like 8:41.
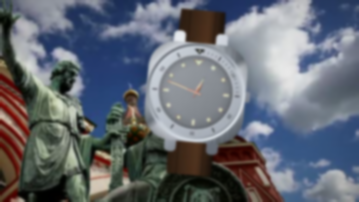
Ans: 12:48
